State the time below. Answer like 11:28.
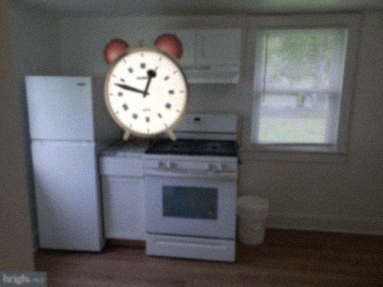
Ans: 12:48
